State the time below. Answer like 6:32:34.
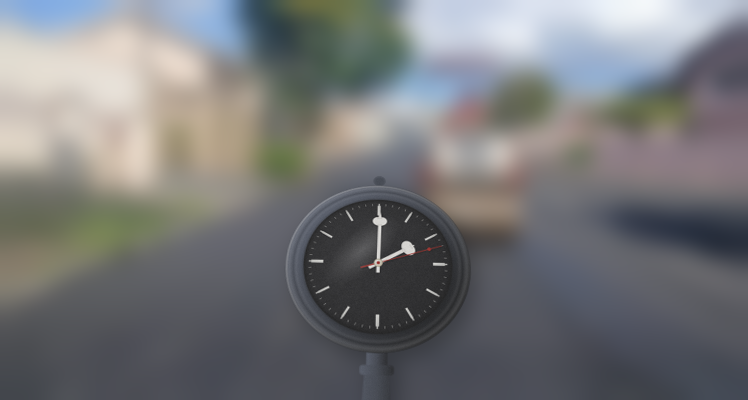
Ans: 2:00:12
